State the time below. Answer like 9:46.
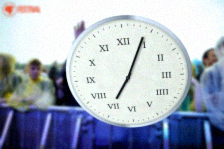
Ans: 7:04
